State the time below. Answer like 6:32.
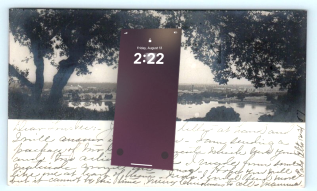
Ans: 2:22
